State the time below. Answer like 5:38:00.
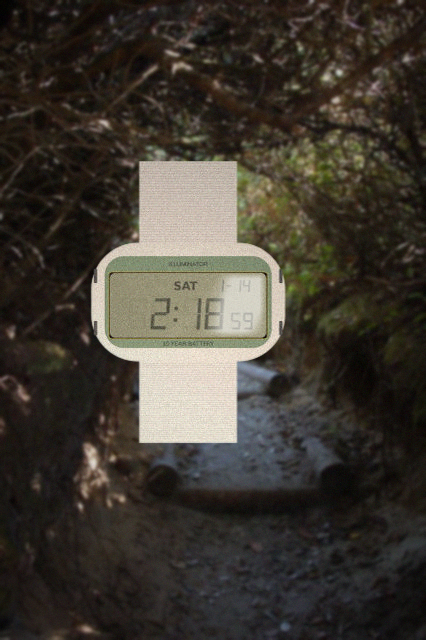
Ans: 2:18:59
